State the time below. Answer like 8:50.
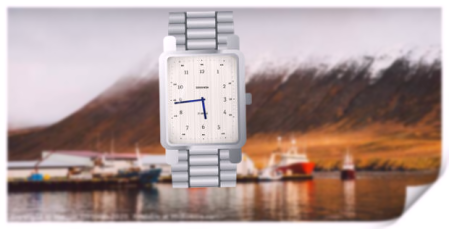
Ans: 5:44
